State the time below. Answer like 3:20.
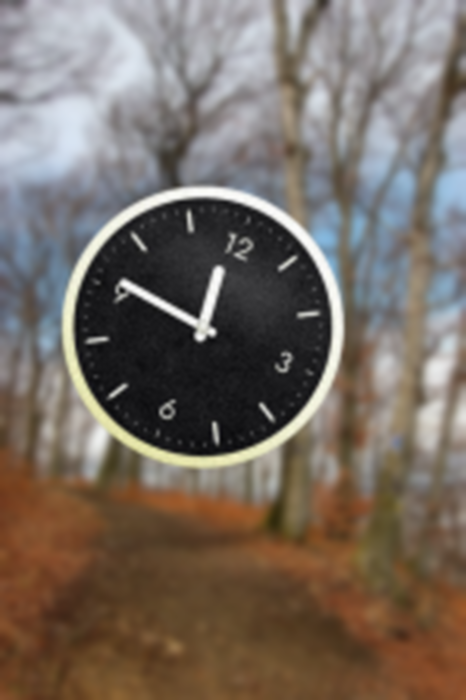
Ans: 11:46
